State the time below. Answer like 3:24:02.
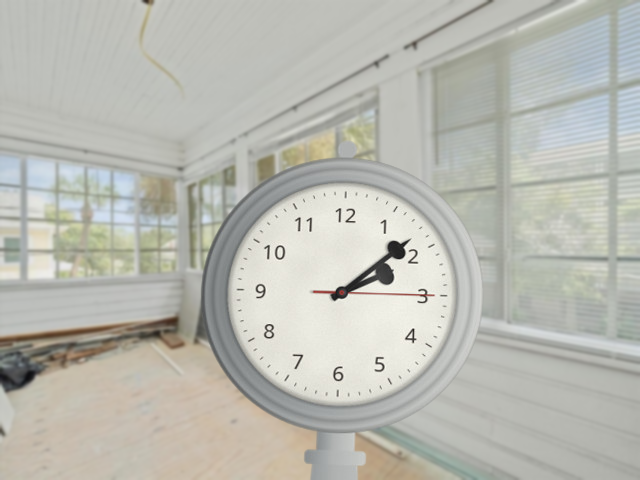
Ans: 2:08:15
